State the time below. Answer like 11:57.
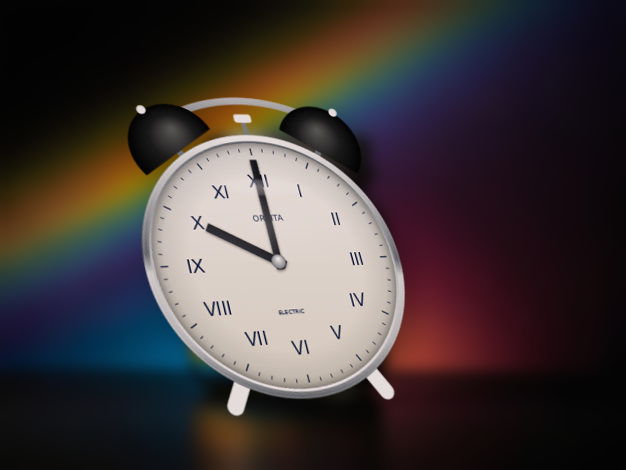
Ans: 10:00
